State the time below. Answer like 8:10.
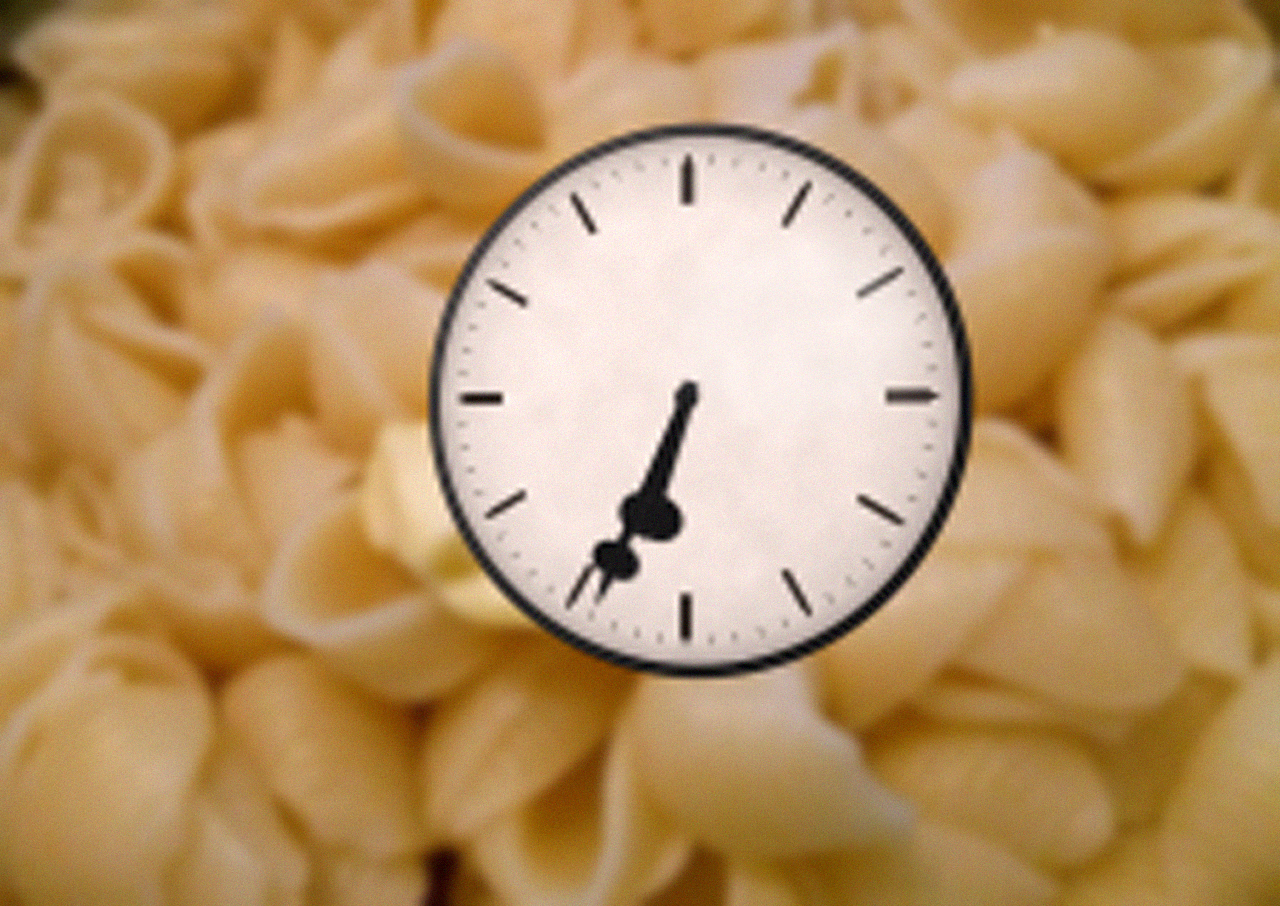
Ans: 6:34
